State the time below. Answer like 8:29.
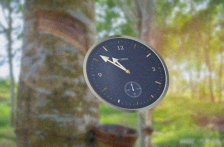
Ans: 10:52
